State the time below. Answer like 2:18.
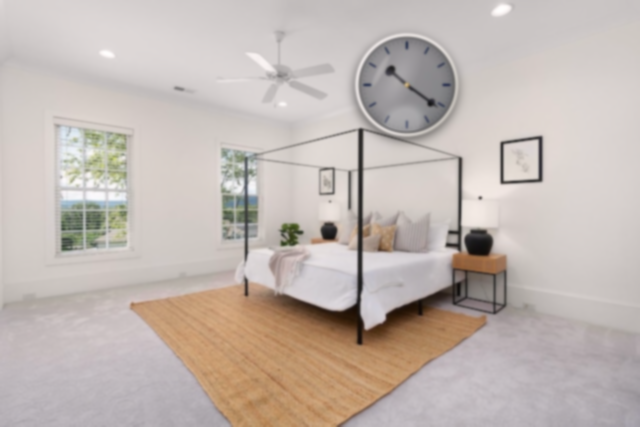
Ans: 10:21
